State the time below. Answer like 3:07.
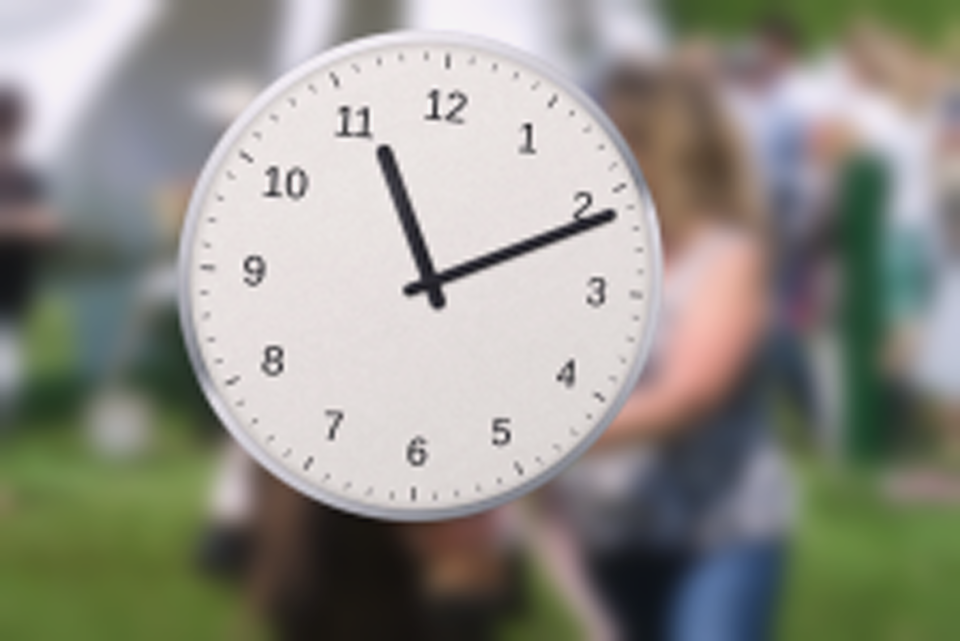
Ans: 11:11
